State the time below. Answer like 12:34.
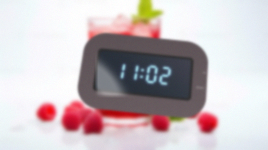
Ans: 11:02
